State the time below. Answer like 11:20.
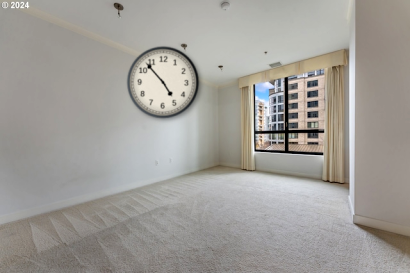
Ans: 4:53
